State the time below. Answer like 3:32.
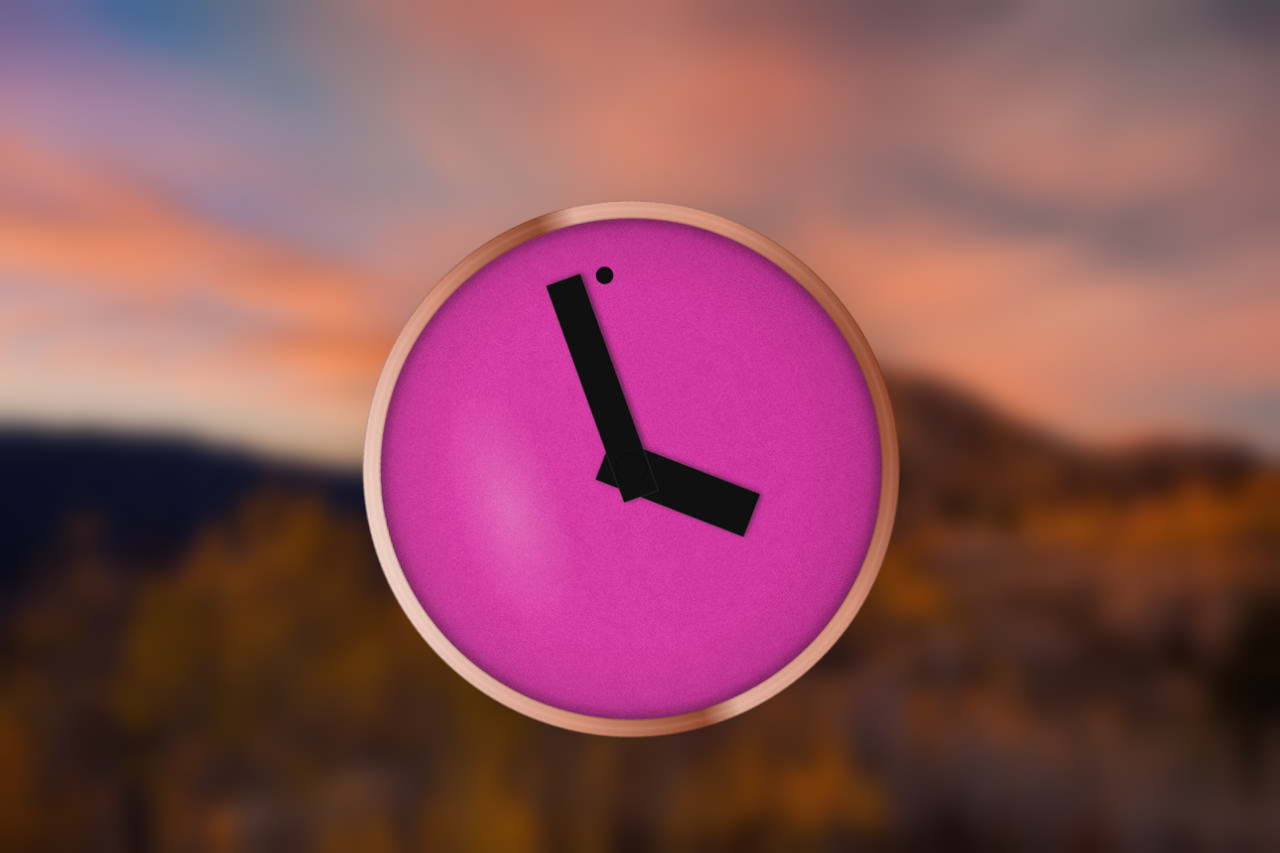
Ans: 3:58
